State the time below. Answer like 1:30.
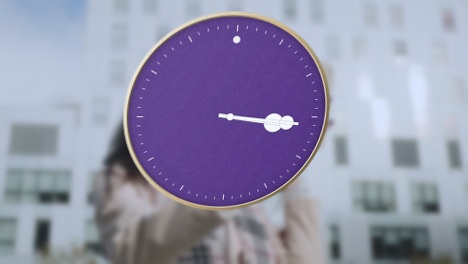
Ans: 3:16
